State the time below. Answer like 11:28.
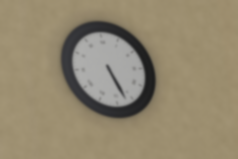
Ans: 5:27
